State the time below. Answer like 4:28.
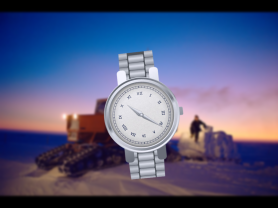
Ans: 10:21
